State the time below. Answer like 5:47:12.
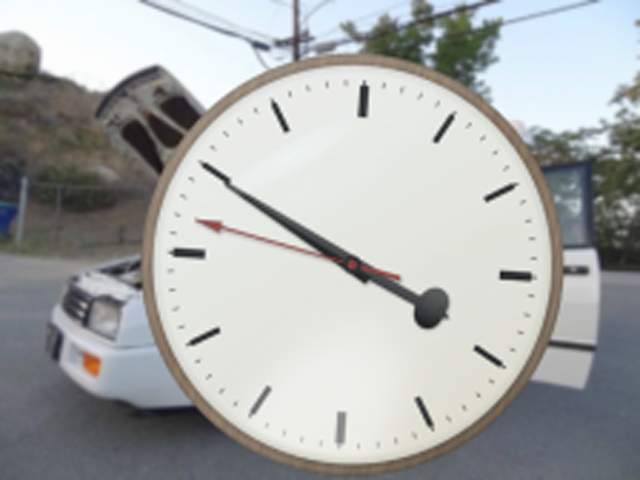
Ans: 3:49:47
